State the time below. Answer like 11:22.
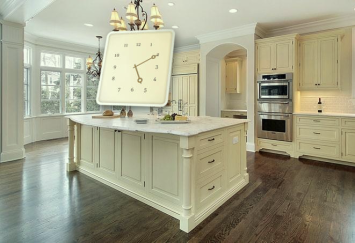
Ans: 5:10
